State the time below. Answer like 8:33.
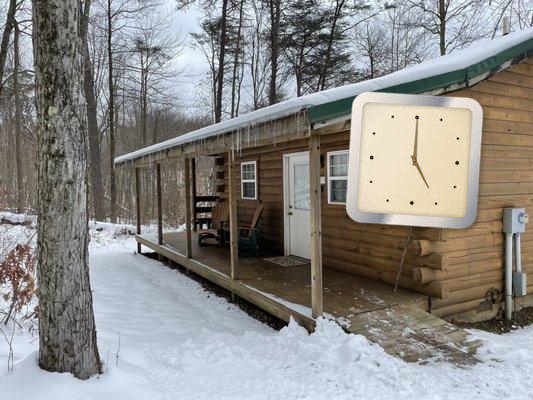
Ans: 5:00
